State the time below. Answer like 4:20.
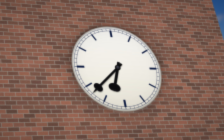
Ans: 6:38
